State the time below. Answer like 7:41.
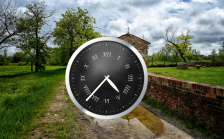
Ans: 4:37
